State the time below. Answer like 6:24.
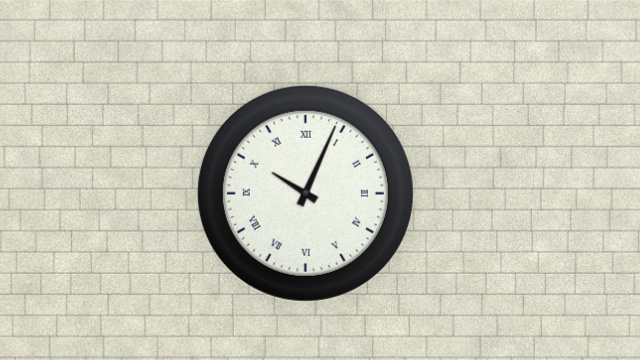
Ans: 10:04
